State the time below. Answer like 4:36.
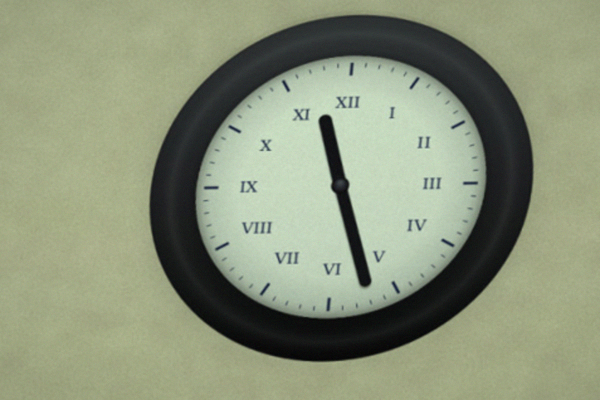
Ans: 11:27
